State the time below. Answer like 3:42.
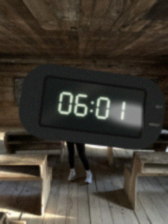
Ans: 6:01
